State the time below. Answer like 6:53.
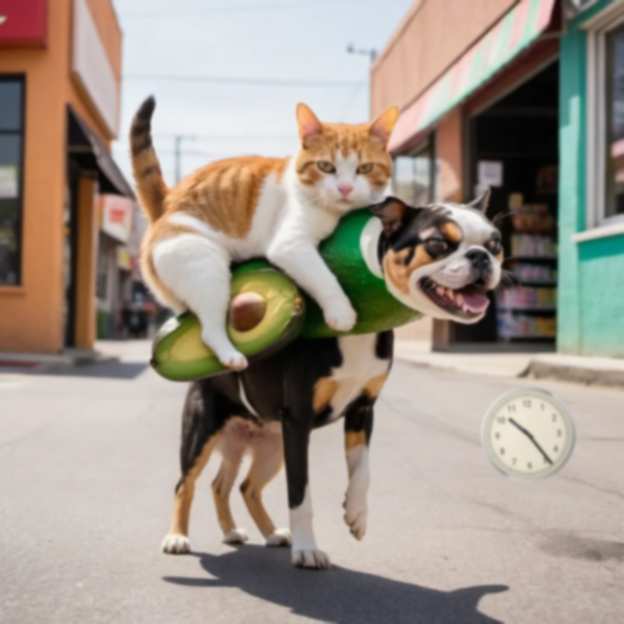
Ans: 10:24
